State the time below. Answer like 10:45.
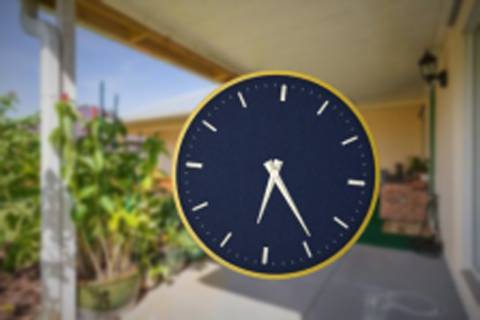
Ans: 6:24
